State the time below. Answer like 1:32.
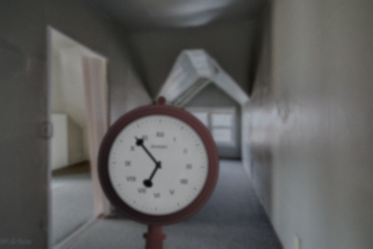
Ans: 6:53
